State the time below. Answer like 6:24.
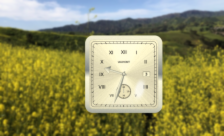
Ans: 9:33
